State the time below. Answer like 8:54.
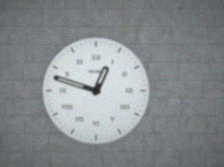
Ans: 12:48
